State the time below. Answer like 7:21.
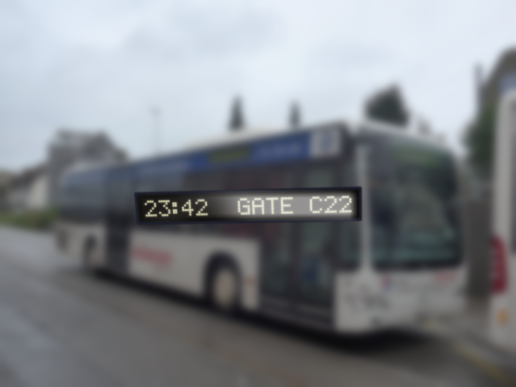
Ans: 23:42
